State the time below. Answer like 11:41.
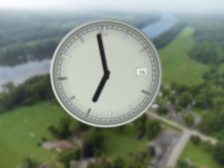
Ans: 6:59
